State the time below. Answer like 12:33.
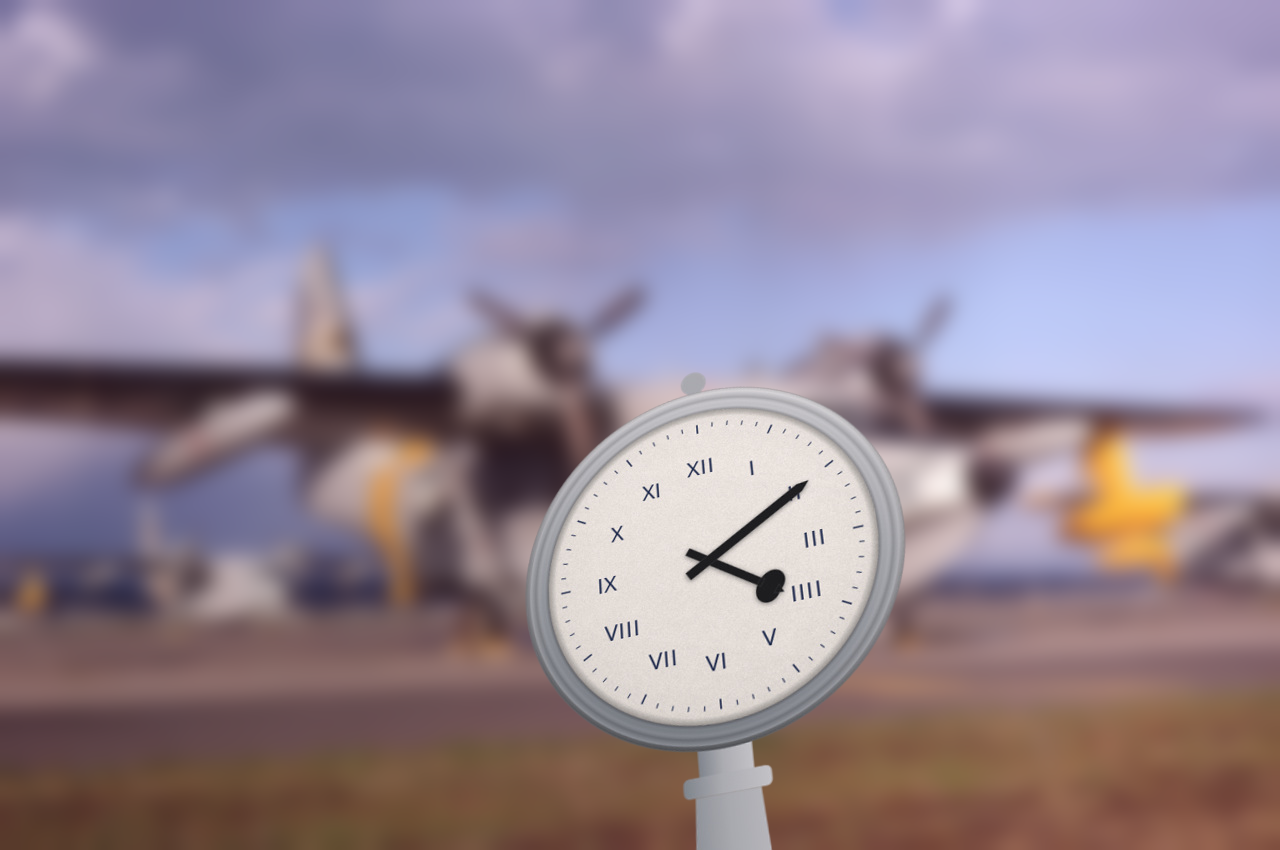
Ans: 4:10
